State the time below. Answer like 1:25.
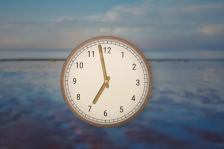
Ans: 6:58
